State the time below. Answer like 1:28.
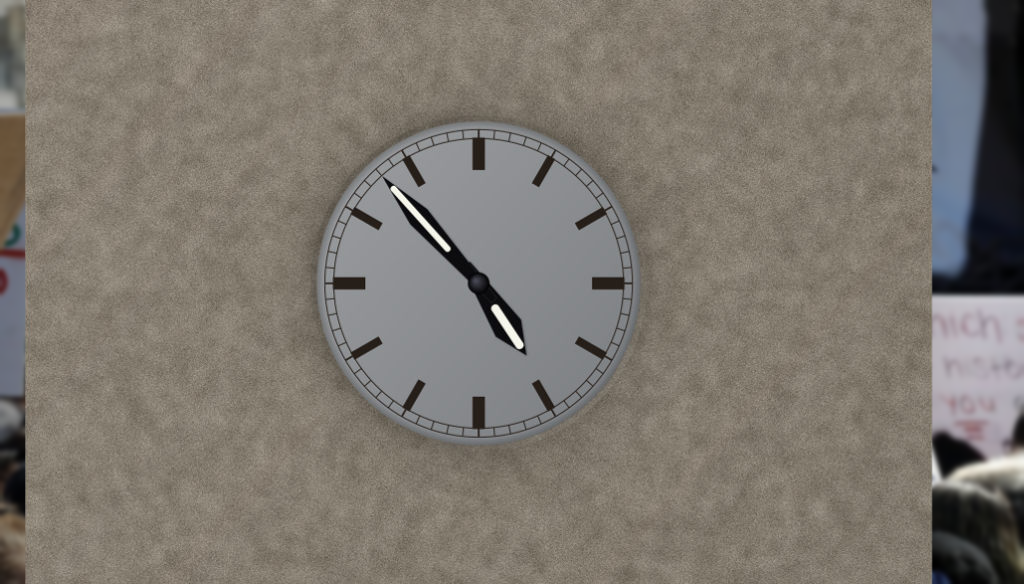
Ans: 4:53
